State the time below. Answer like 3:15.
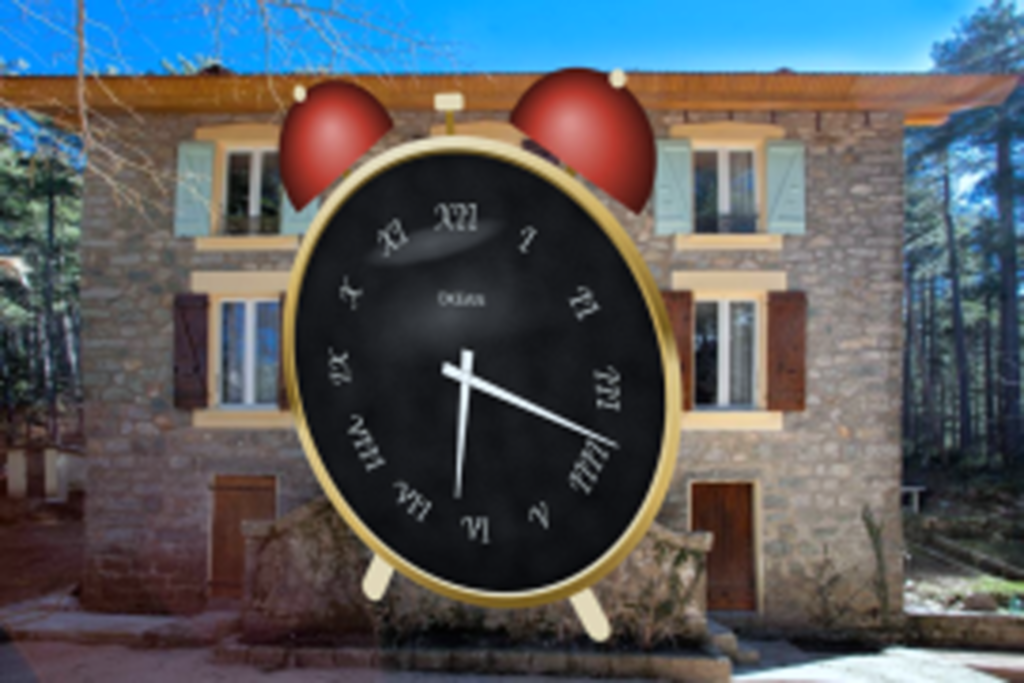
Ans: 6:18
